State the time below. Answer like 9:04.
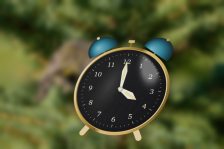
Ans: 4:00
